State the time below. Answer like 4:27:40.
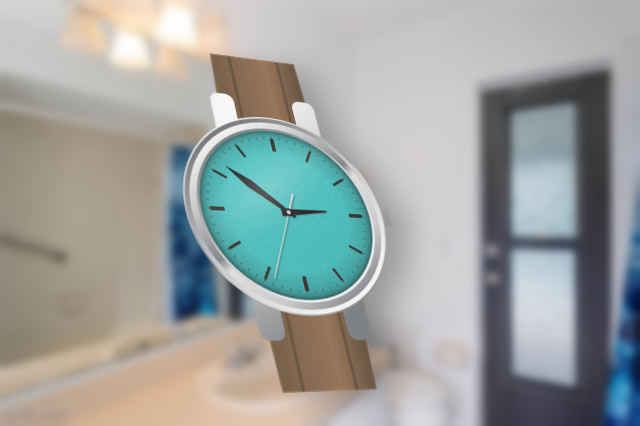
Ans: 2:51:34
